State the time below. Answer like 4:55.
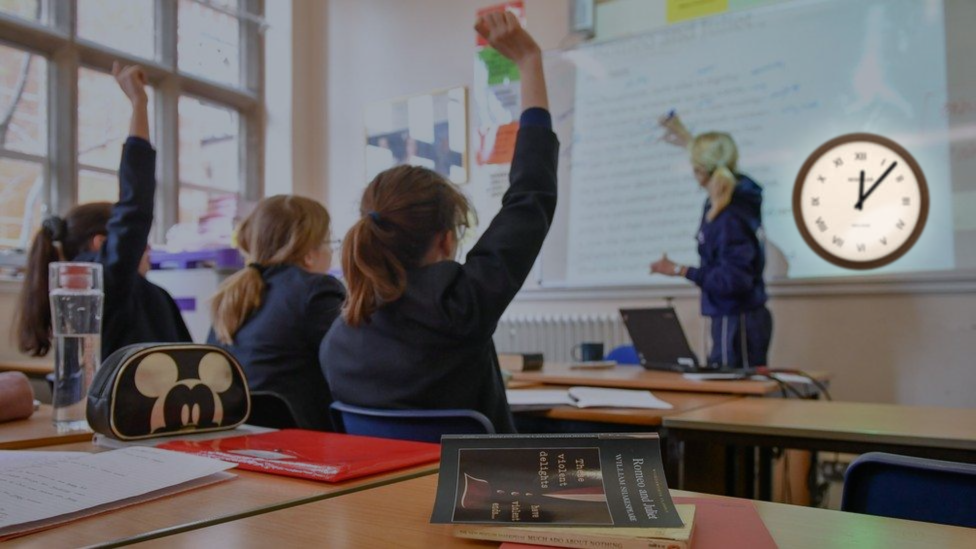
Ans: 12:07
